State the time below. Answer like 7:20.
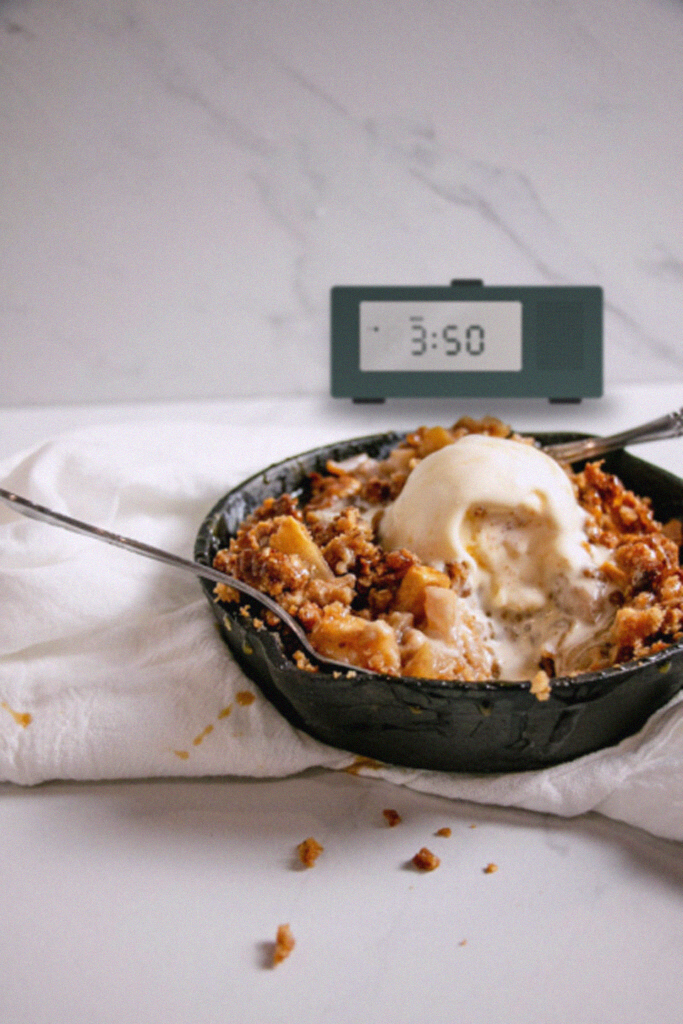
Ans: 3:50
